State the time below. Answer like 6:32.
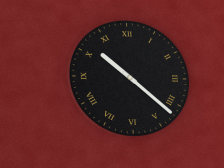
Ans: 10:22
